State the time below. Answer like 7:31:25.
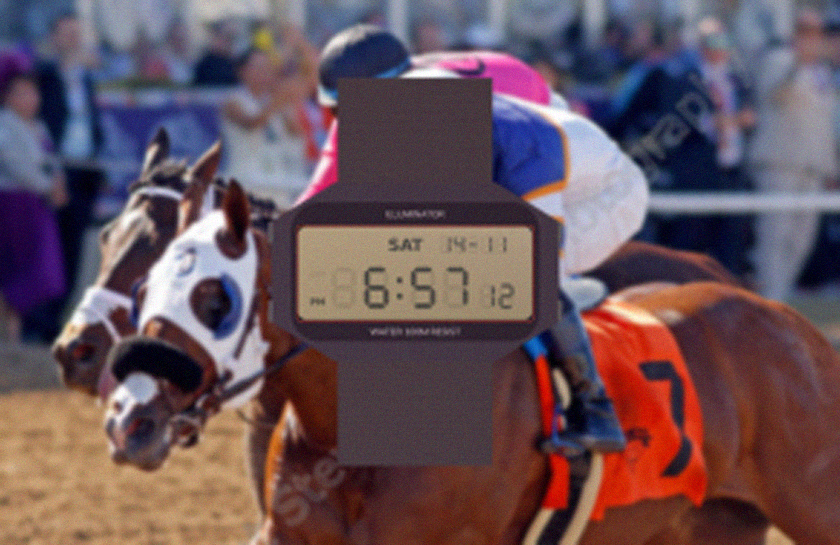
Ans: 6:57:12
